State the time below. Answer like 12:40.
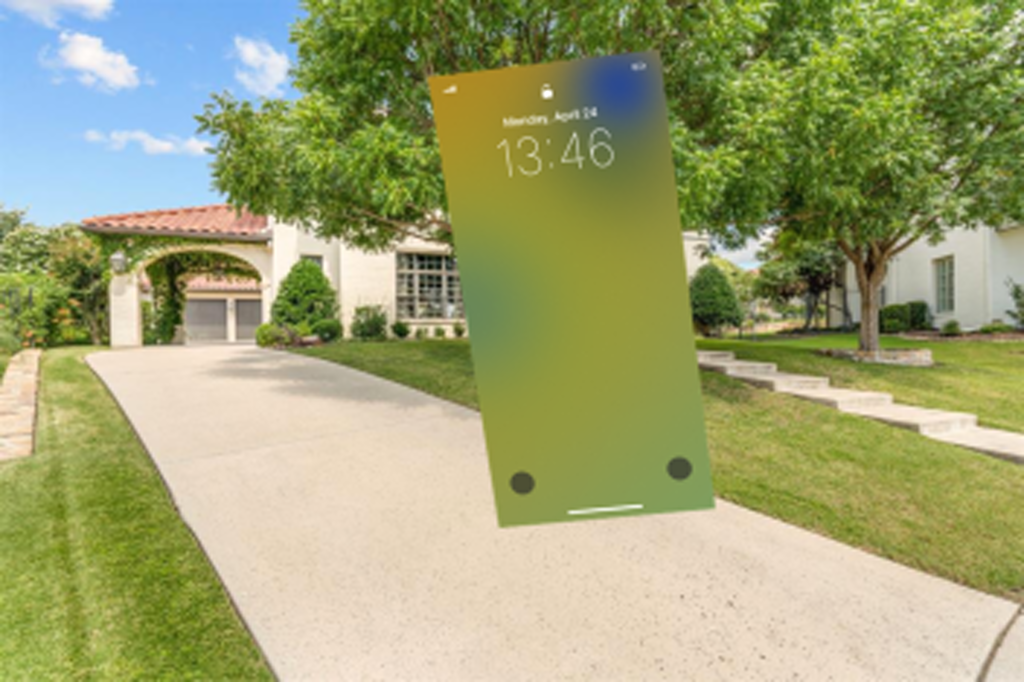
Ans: 13:46
